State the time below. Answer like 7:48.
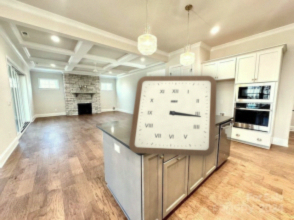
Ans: 3:16
